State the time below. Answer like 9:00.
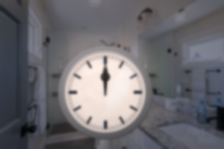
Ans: 12:00
